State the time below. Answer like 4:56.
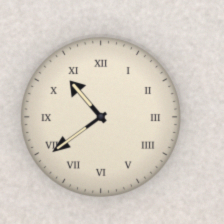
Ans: 10:39
